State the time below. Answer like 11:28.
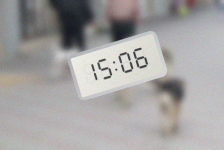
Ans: 15:06
